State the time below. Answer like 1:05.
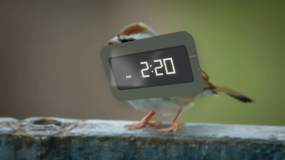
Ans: 2:20
